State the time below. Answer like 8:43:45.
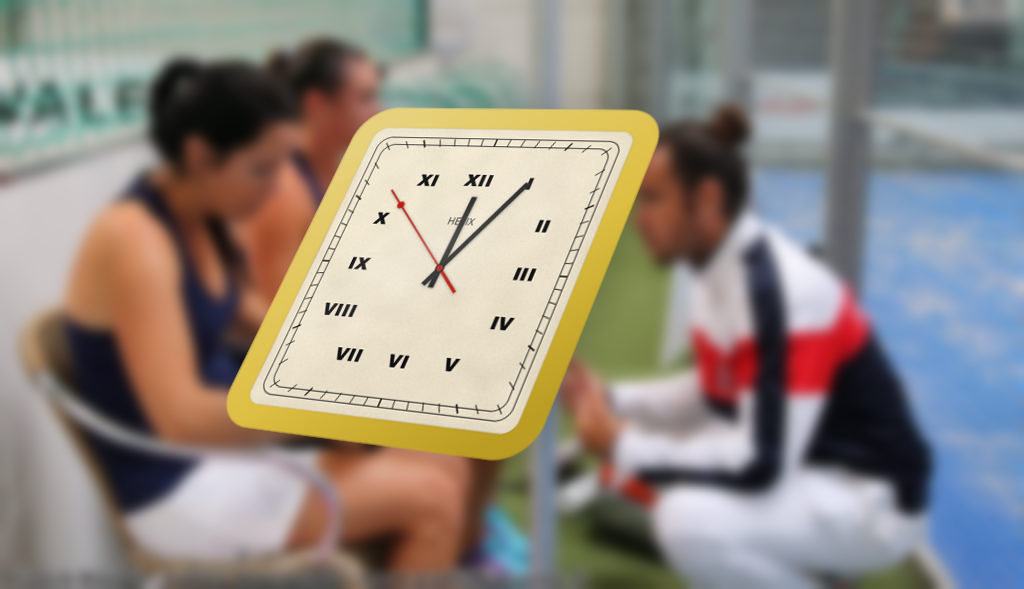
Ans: 12:04:52
